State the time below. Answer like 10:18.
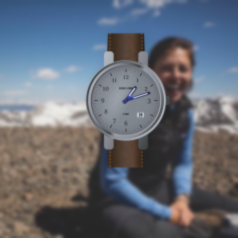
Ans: 1:12
